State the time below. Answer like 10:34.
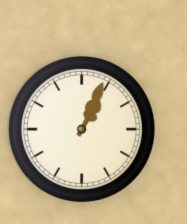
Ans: 1:04
